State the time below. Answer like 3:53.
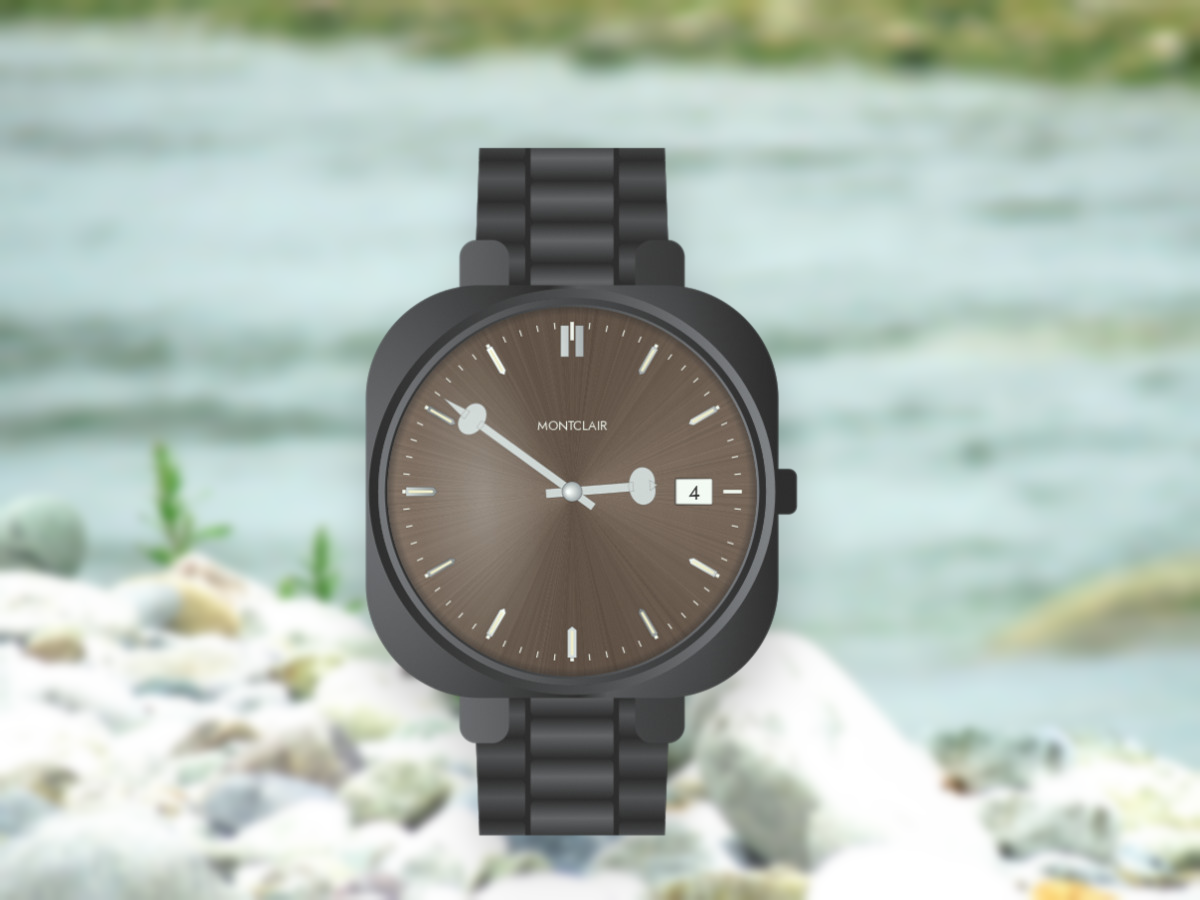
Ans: 2:51
